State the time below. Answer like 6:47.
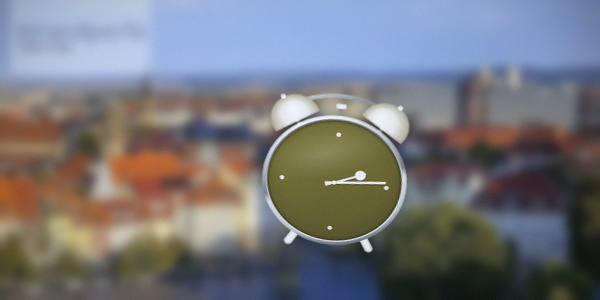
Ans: 2:14
